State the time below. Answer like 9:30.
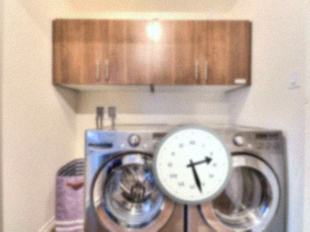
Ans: 2:27
